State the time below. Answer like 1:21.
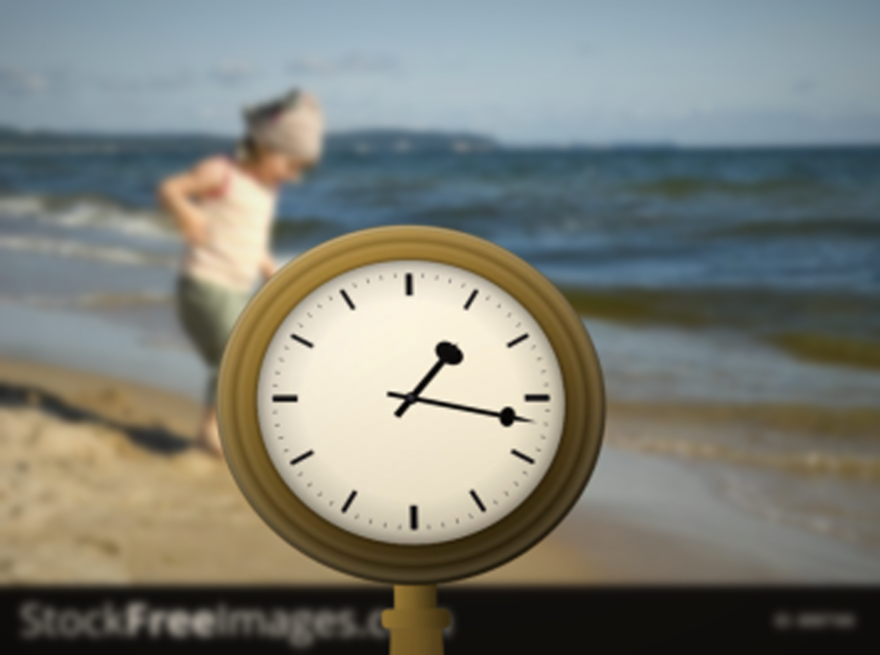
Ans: 1:17
